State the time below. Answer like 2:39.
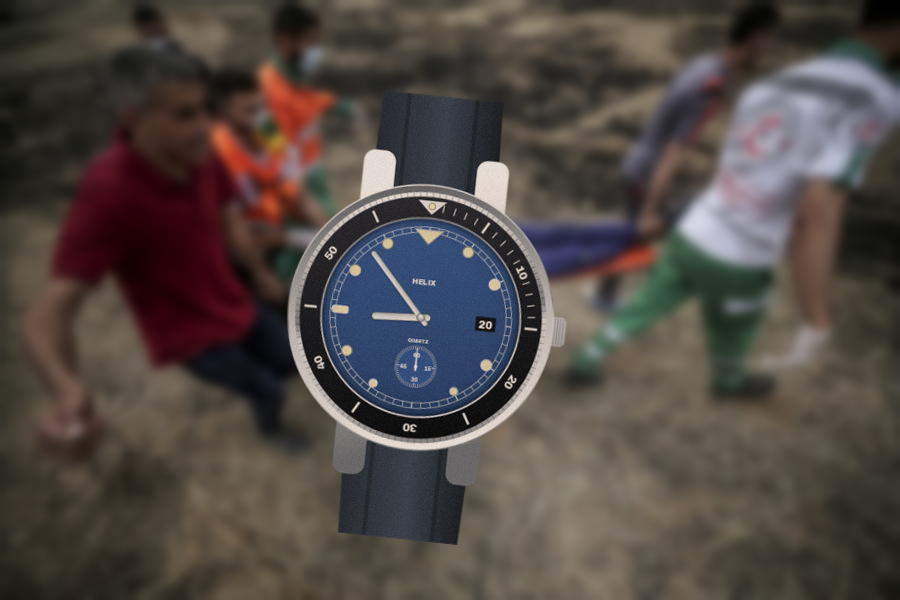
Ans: 8:53
